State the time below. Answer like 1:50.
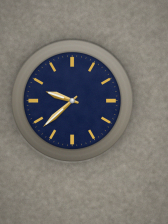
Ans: 9:38
